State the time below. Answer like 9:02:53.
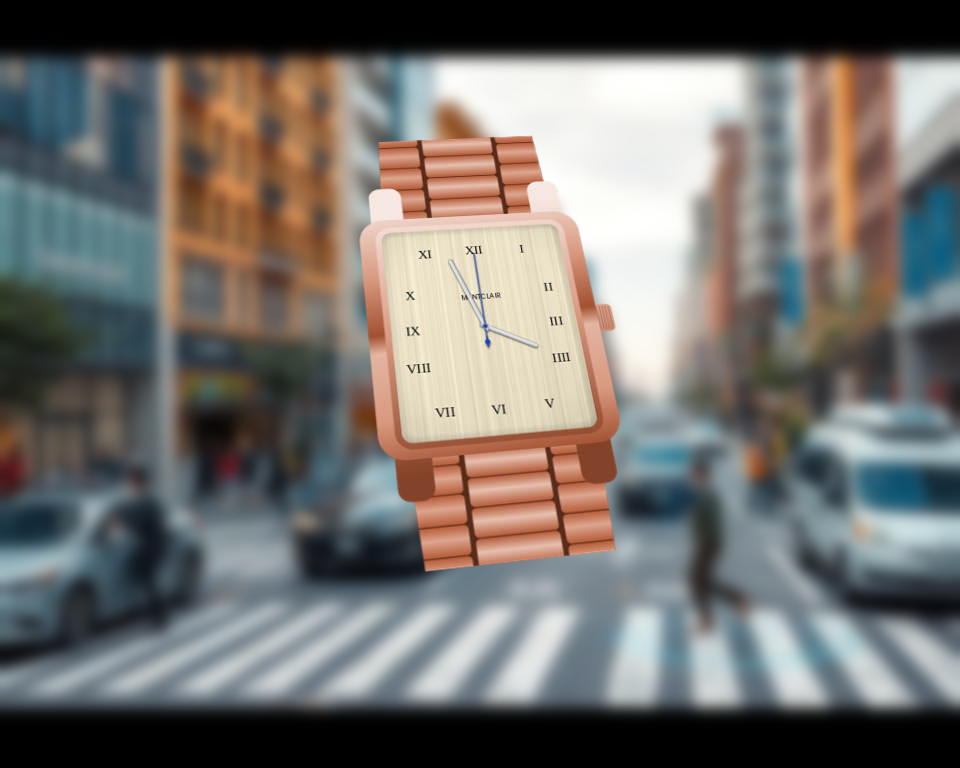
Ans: 3:57:00
